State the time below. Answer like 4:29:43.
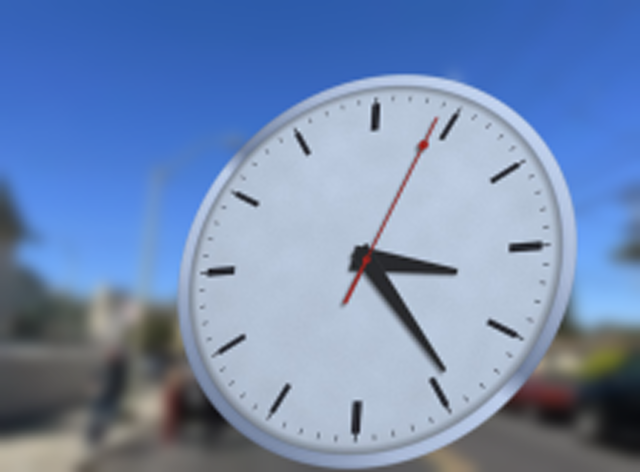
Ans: 3:24:04
